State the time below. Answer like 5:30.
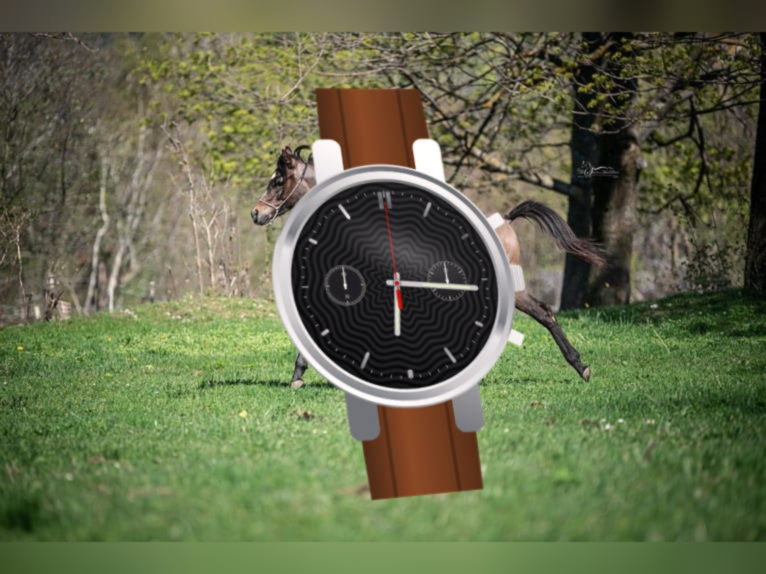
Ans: 6:16
